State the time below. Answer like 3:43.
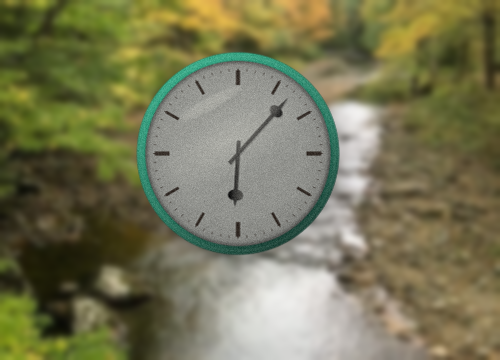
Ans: 6:07
